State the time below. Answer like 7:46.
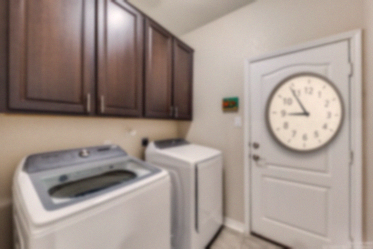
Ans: 8:54
